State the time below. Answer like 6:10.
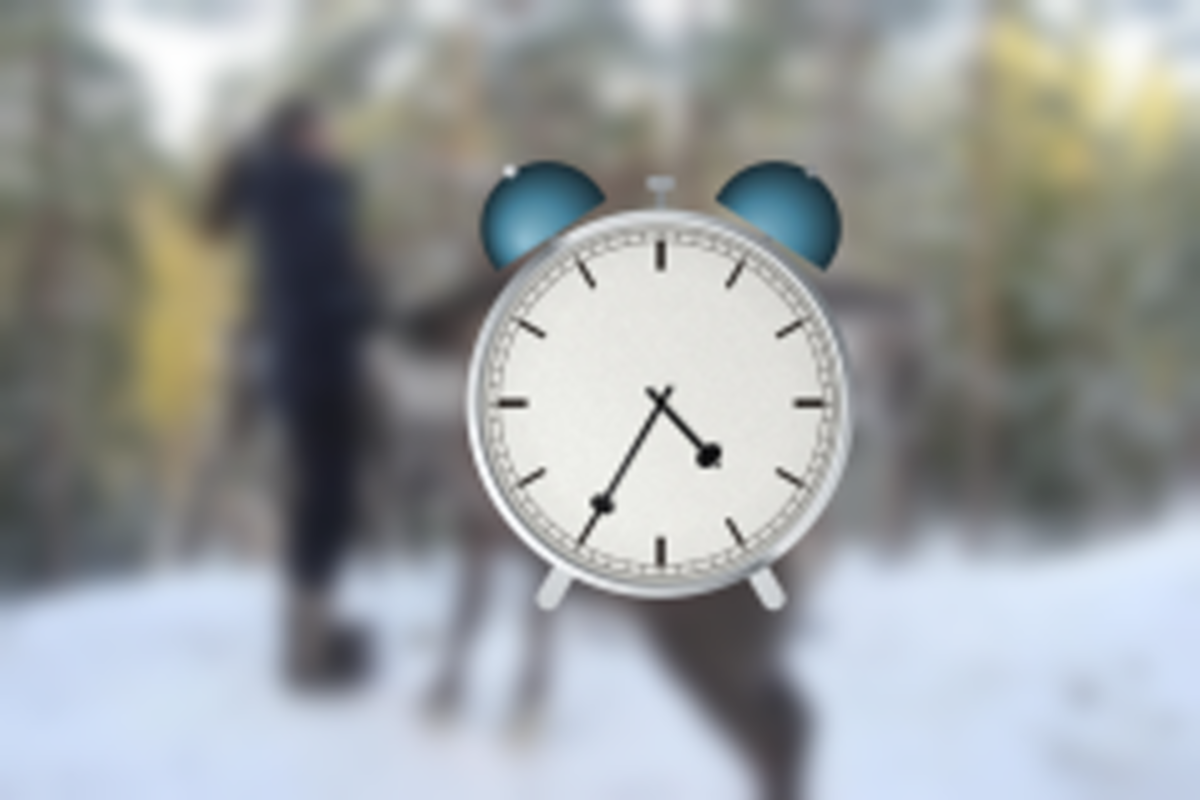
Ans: 4:35
